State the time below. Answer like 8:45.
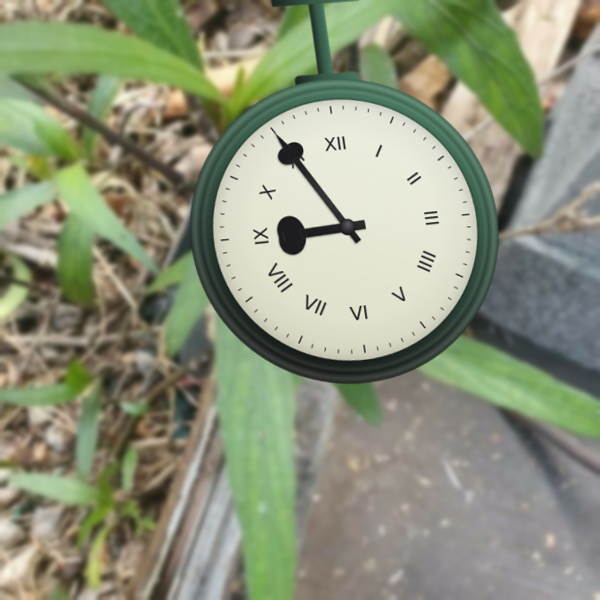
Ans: 8:55
